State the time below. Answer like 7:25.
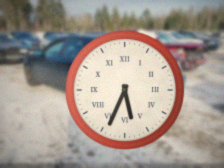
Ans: 5:34
